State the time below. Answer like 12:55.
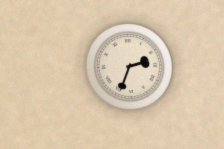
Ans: 2:34
